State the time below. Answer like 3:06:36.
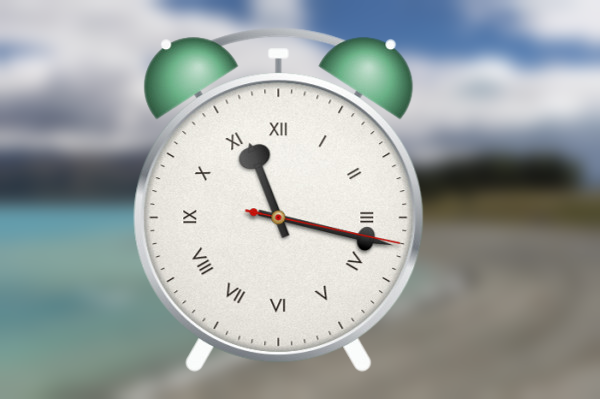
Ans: 11:17:17
